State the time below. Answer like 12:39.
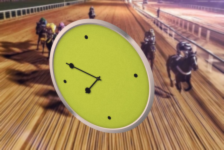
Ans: 7:50
